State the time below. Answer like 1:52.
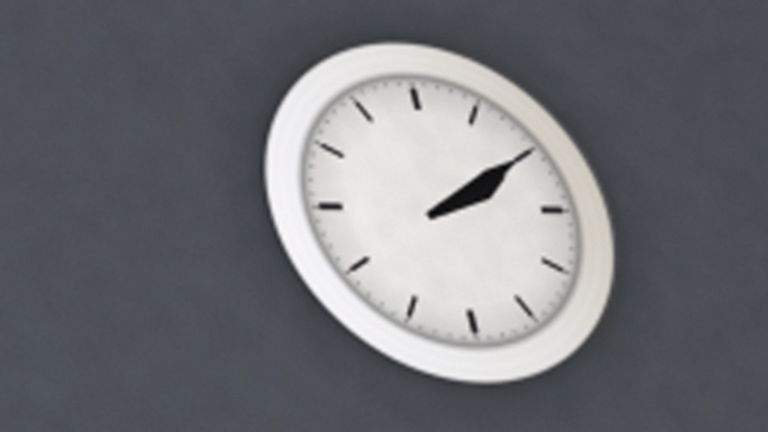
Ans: 2:10
